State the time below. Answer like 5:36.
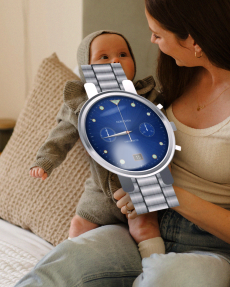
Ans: 8:44
